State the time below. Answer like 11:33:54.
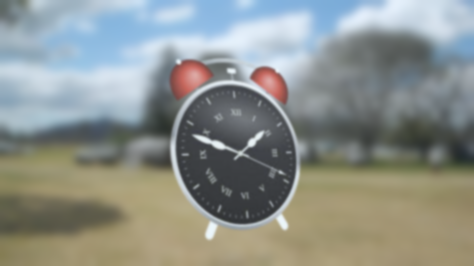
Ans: 1:48:19
